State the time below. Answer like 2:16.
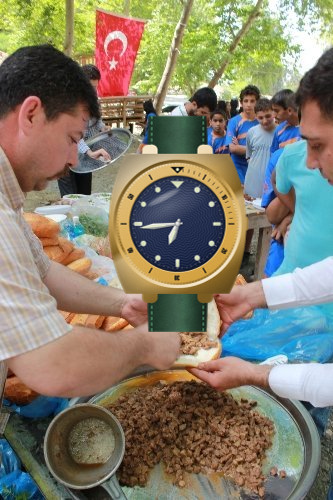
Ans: 6:44
